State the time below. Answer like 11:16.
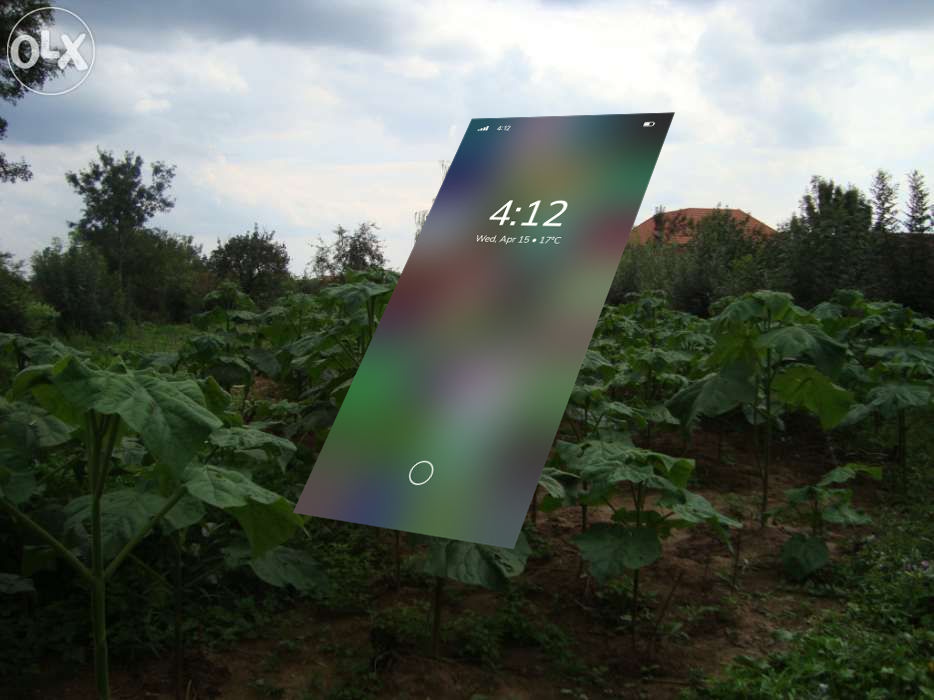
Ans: 4:12
